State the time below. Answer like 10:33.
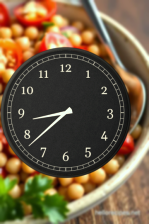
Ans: 8:38
